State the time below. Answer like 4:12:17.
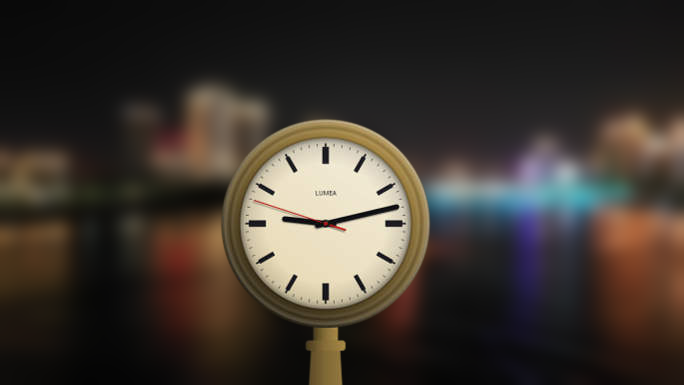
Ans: 9:12:48
